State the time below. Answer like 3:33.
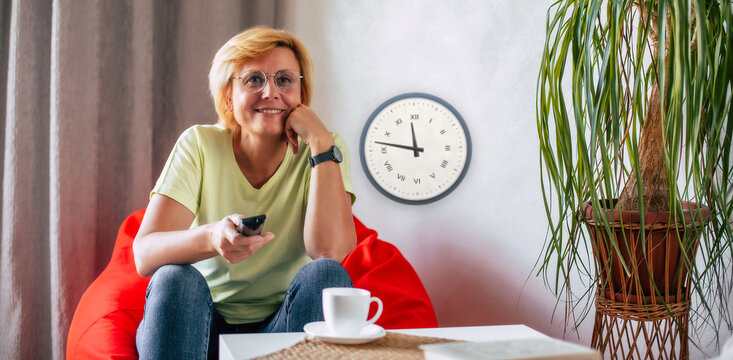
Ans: 11:47
